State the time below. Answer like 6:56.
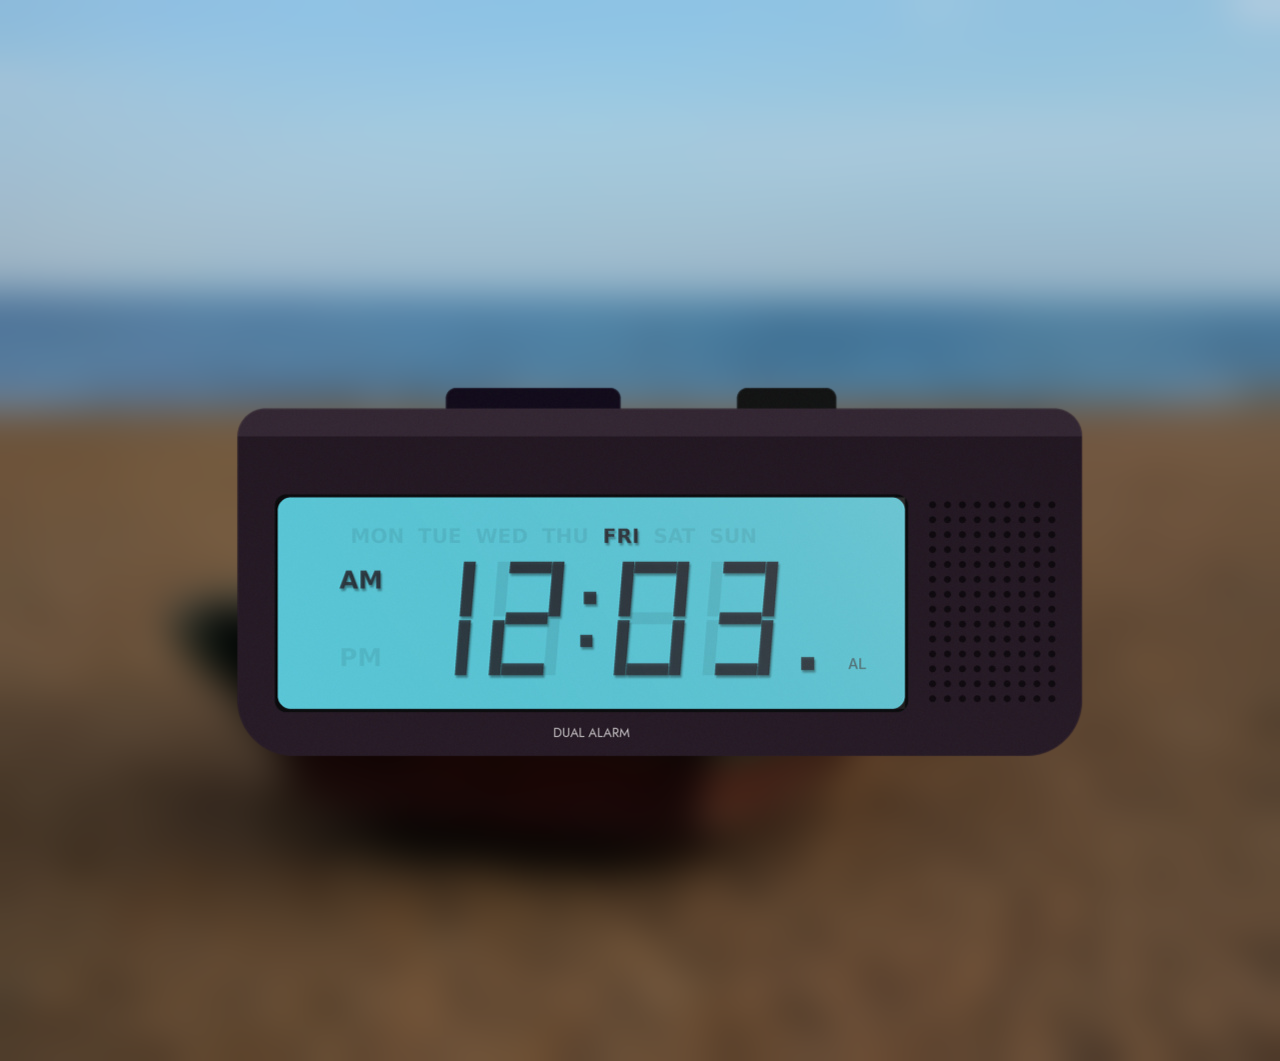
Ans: 12:03
